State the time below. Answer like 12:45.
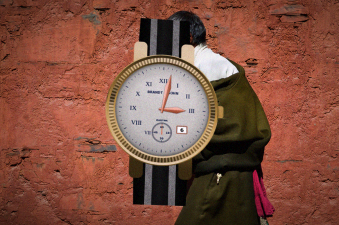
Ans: 3:02
